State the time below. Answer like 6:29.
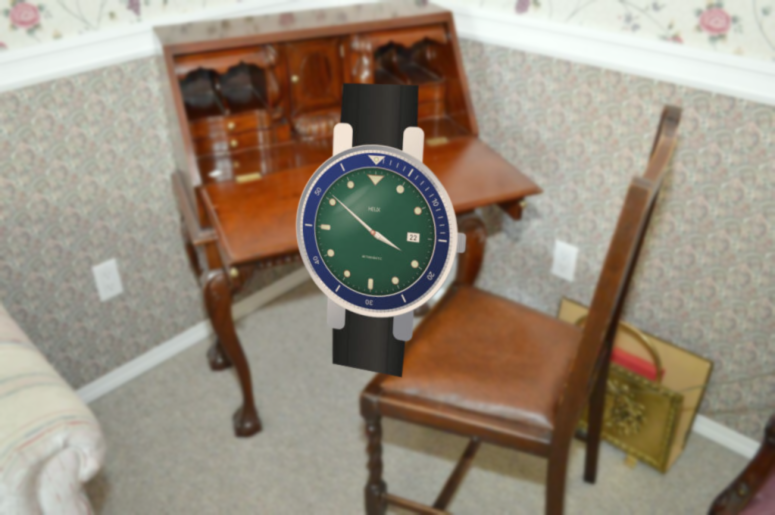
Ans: 3:51
